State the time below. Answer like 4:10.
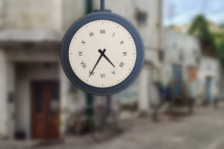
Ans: 4:35
